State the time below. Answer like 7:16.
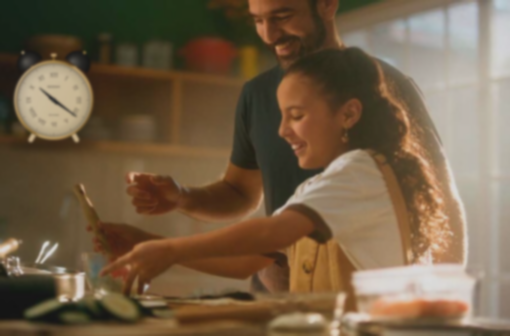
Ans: 10:21
